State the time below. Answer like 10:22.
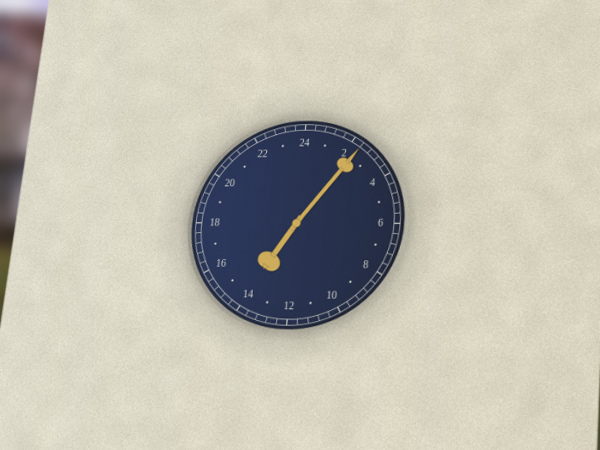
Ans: 14:06
